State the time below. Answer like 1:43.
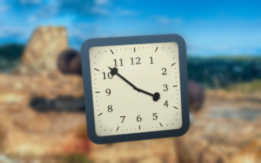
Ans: 3:52
